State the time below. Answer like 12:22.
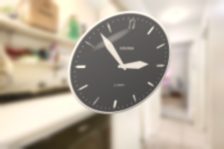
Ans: 2:53
